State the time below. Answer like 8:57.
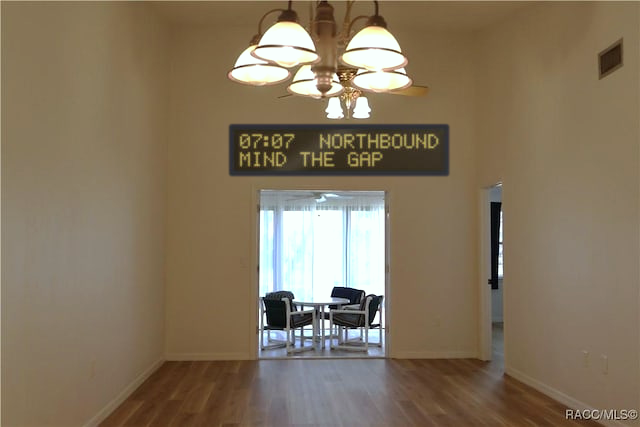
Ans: 7:07
